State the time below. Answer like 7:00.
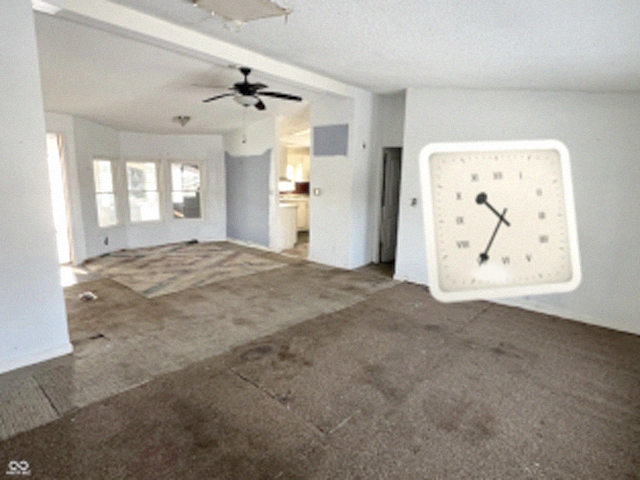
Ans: 10:35
